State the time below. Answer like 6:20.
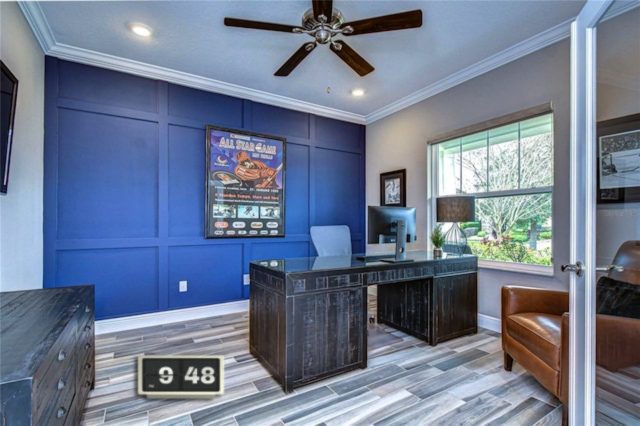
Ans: 9:48
